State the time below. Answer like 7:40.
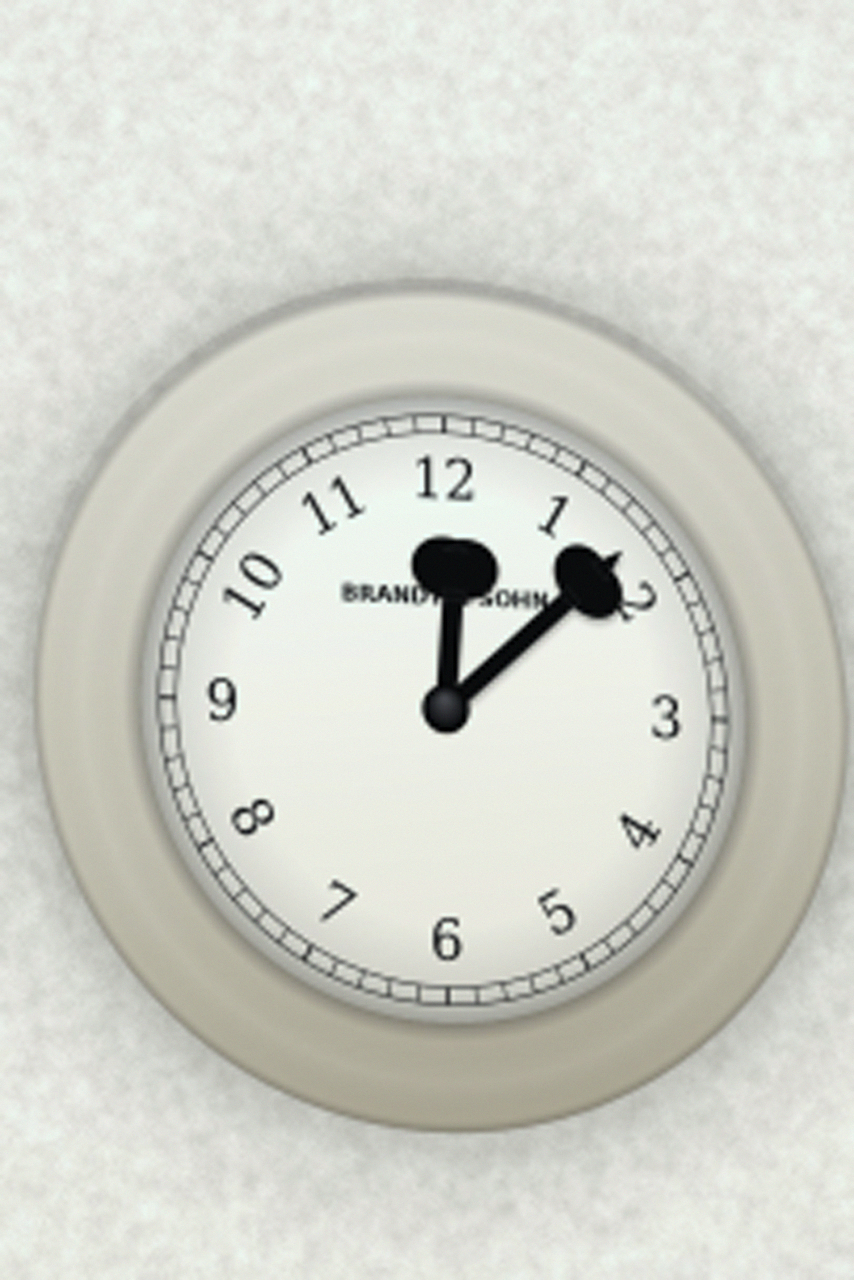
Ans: 12:08
